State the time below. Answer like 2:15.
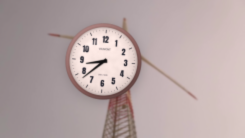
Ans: 8:38
